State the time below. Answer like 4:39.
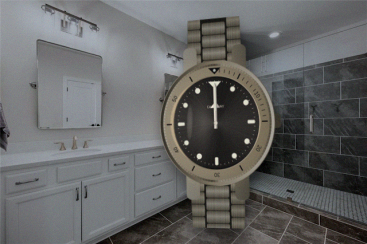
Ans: 12:00
